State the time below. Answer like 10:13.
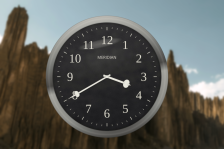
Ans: 3:40
